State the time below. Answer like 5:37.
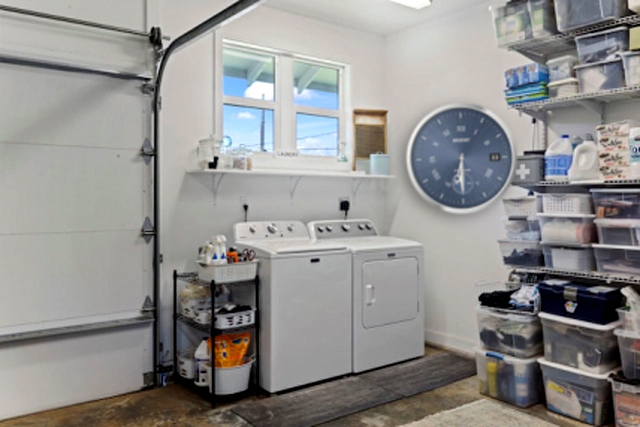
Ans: 6:30
